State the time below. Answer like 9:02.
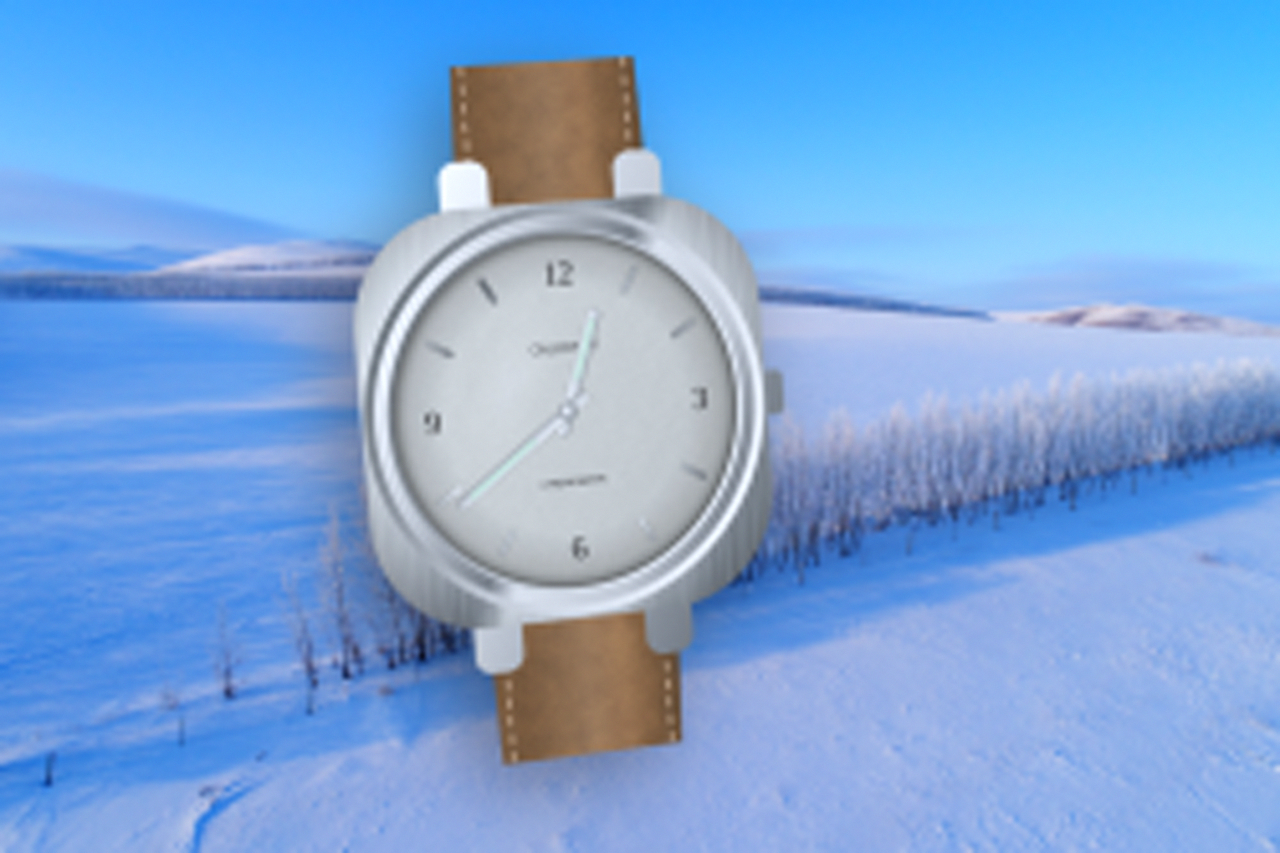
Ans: 12:39
